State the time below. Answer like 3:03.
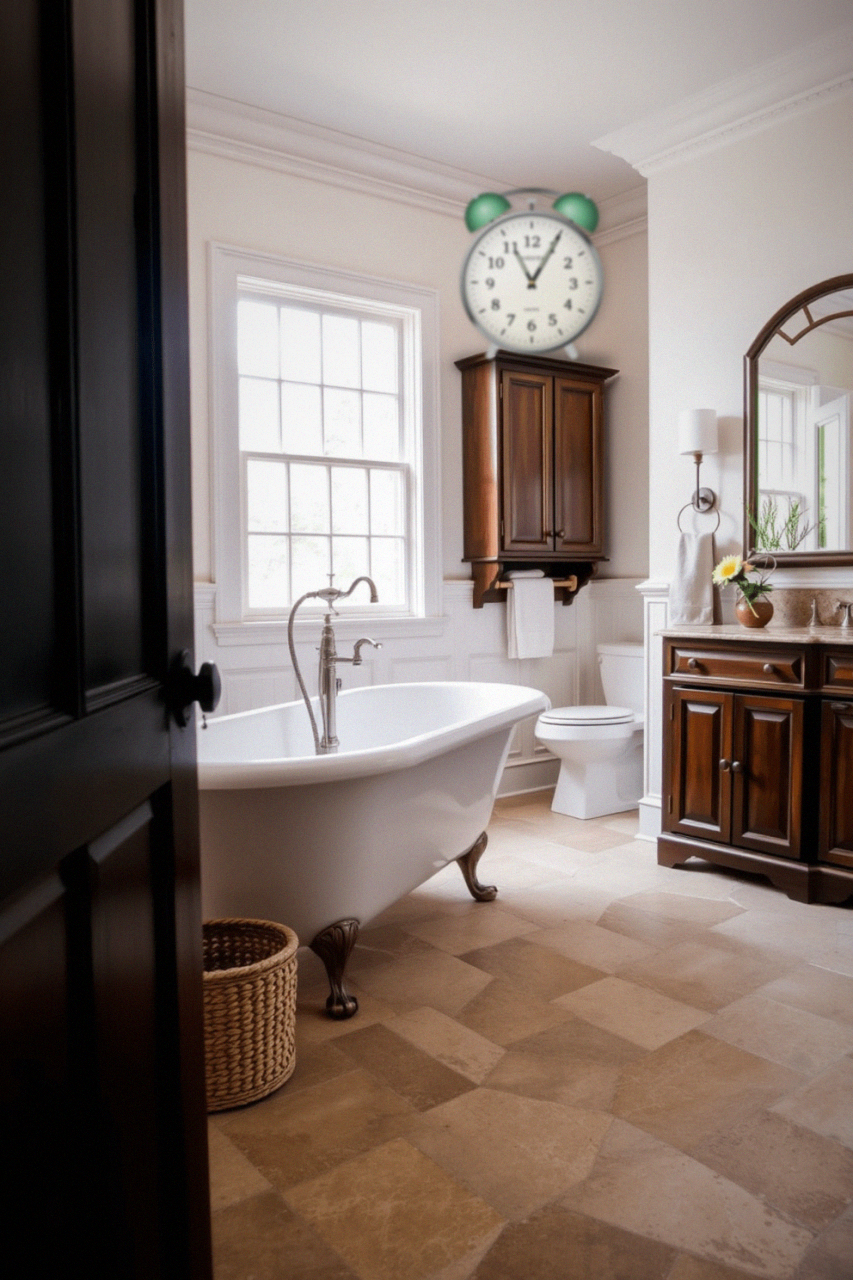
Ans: 11:05
